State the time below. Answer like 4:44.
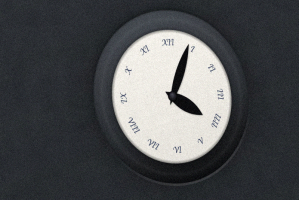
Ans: 4:04
